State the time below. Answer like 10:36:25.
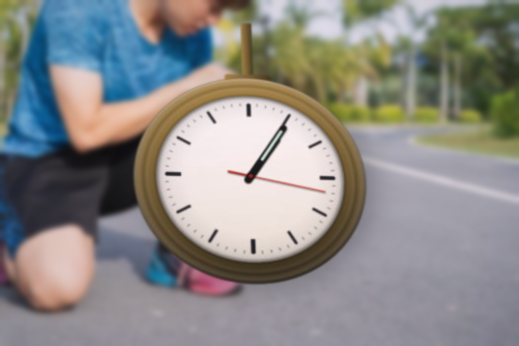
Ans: 1:05:17
